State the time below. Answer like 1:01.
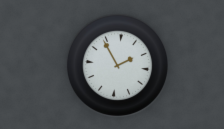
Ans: 1:54
